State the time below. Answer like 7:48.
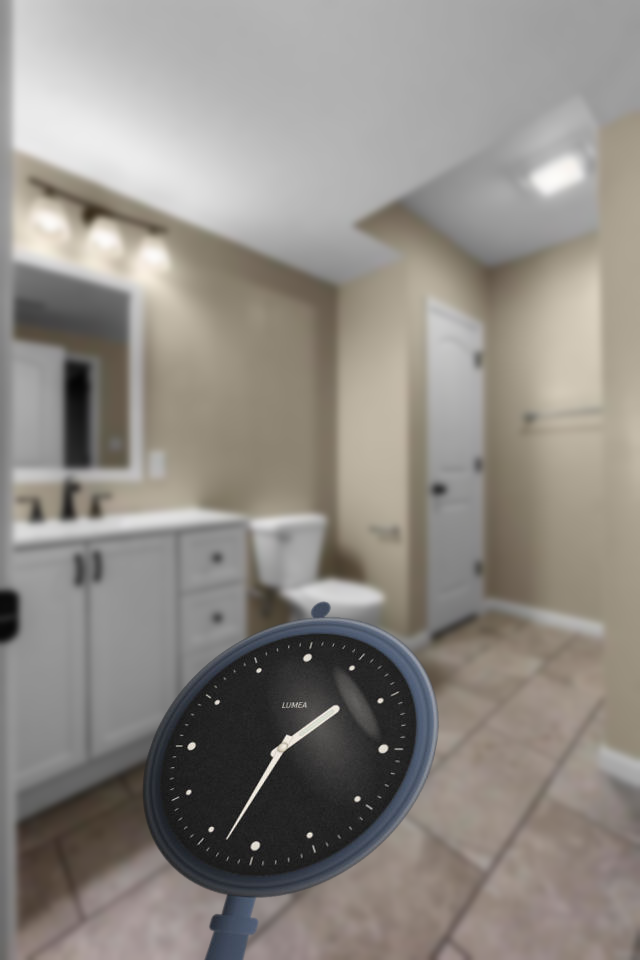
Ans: 1:33
